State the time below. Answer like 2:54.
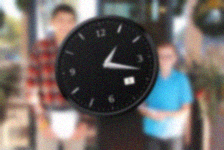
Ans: 1:18
